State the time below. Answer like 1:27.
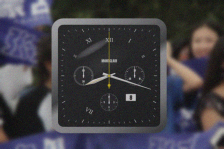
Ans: 8:18
